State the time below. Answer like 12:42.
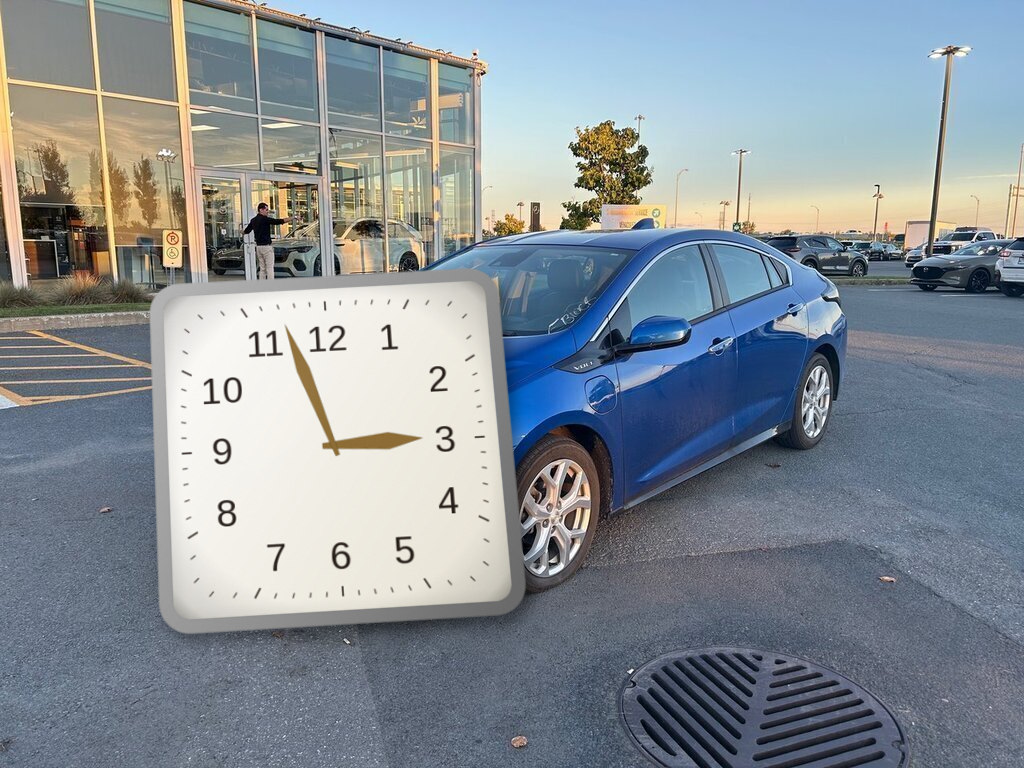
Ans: 2:57
